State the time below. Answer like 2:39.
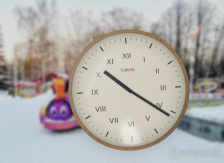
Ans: 10:21
